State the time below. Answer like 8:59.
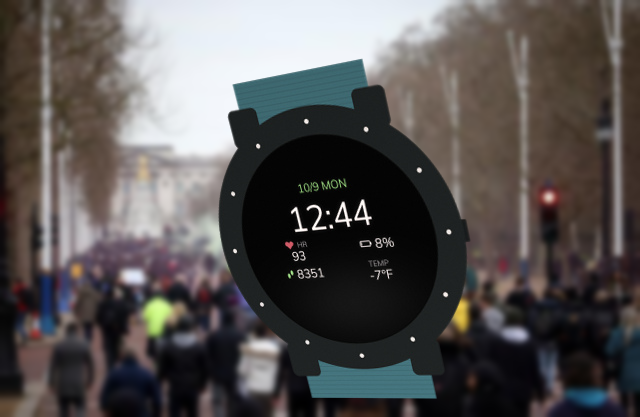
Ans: 12:44
